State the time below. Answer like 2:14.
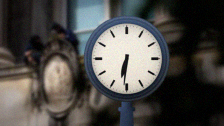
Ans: 6:31
